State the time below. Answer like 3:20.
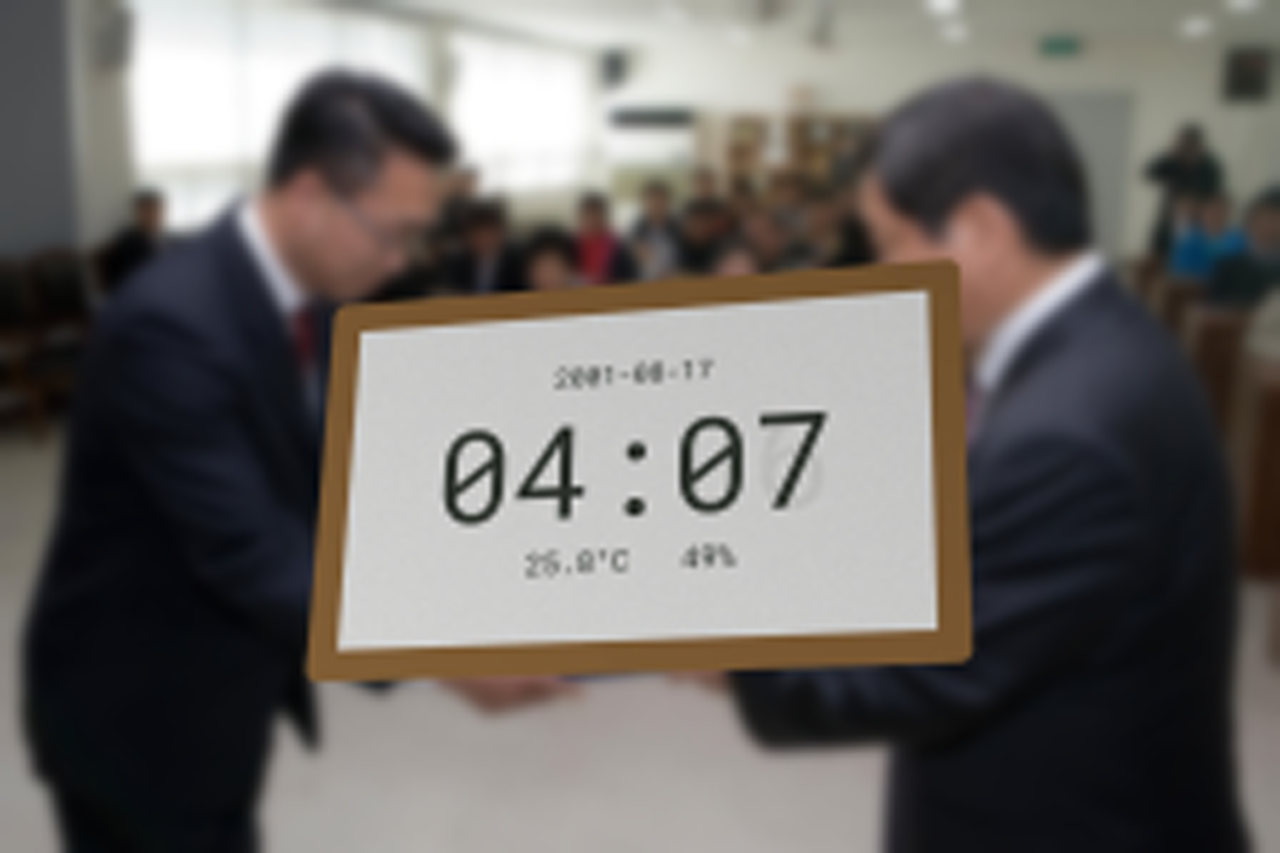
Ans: 4:07
